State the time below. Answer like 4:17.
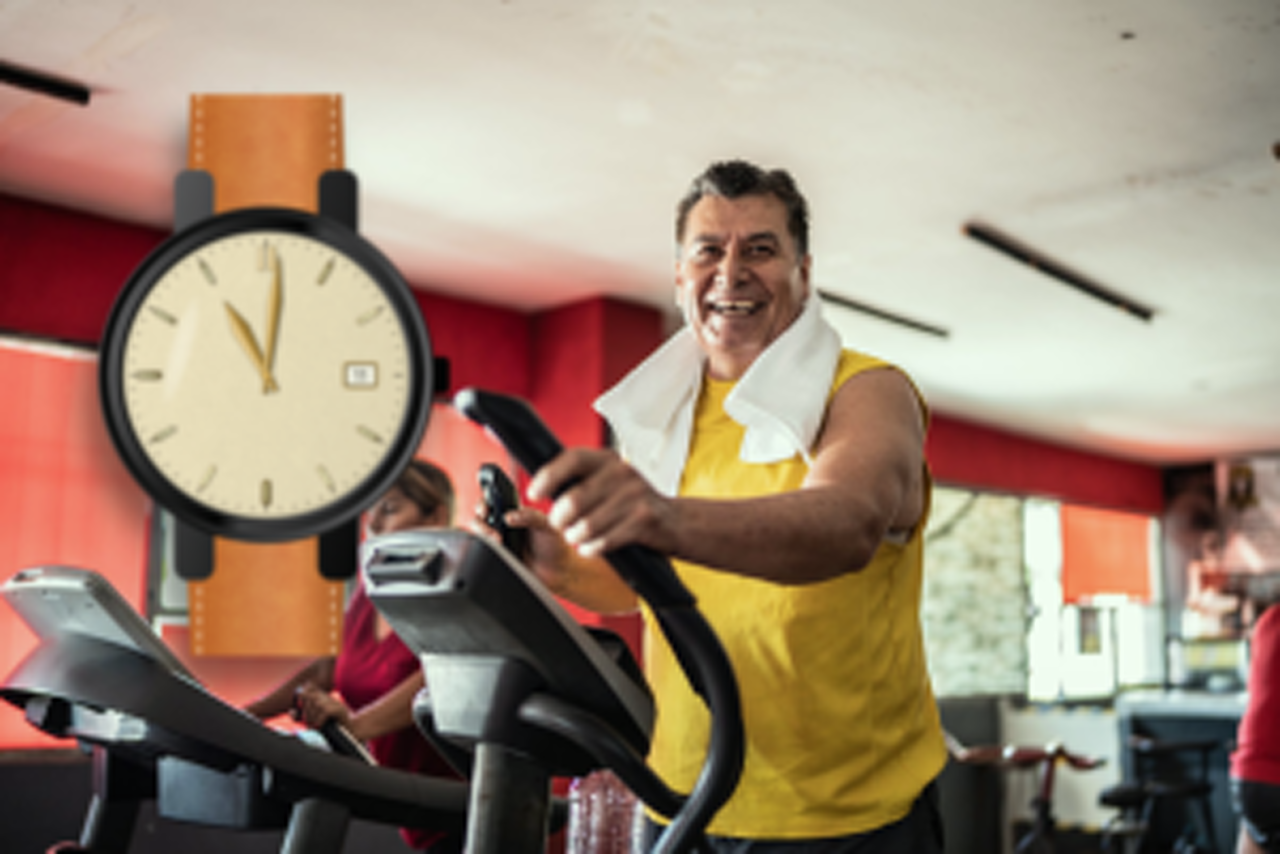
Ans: 11:01
